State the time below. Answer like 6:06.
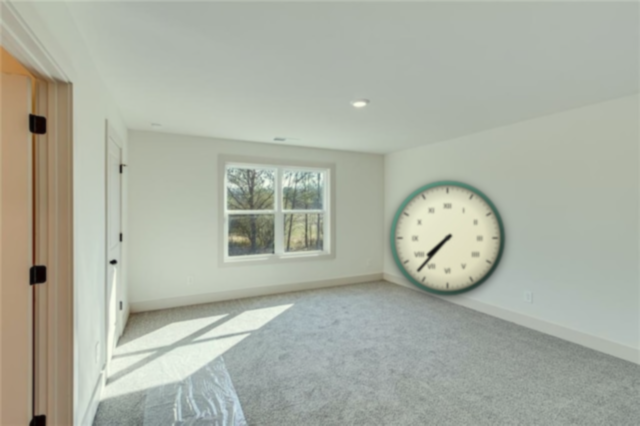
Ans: 7:37
